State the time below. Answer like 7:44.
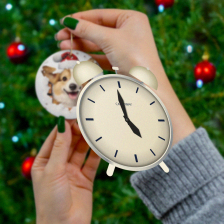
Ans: 4:59
